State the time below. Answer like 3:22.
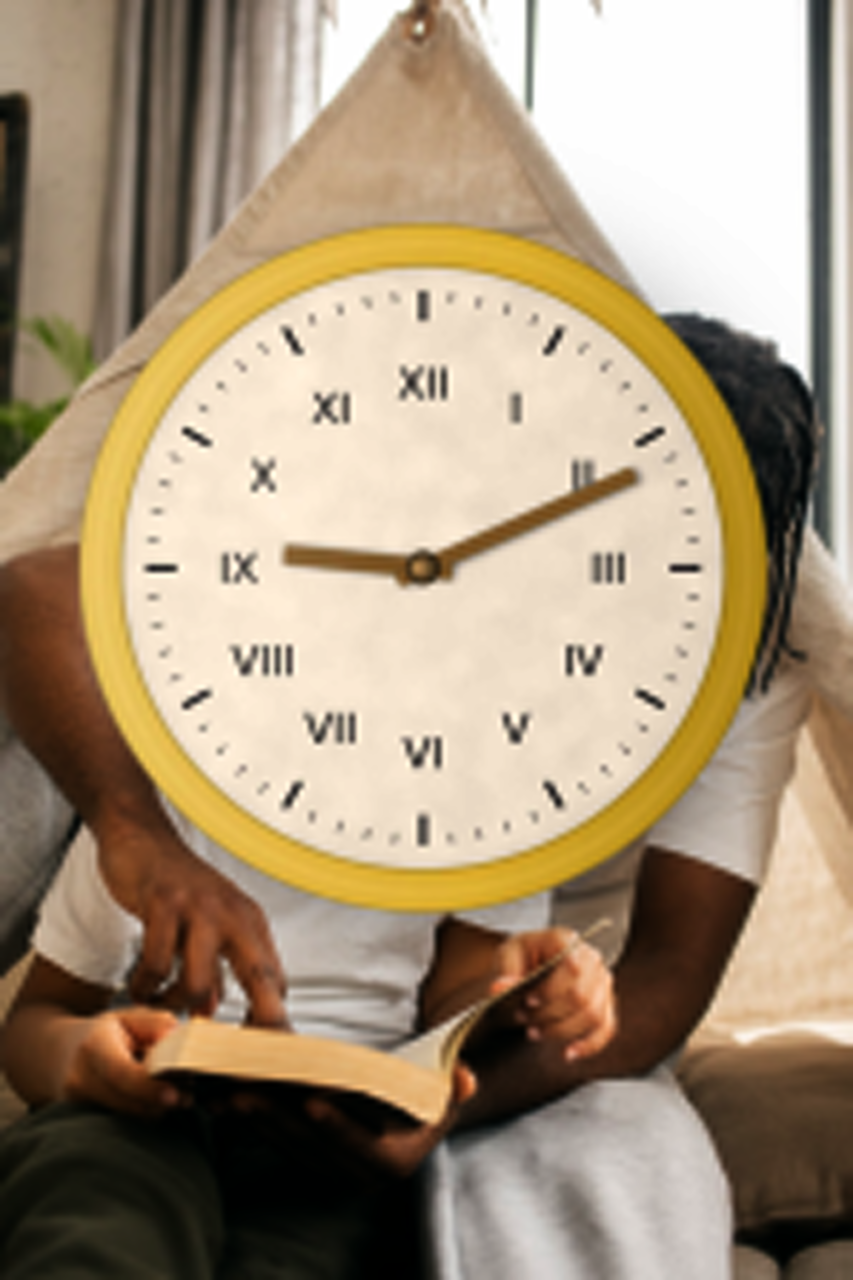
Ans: 9:11
